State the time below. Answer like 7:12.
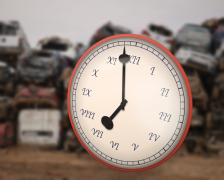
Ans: 6:58
